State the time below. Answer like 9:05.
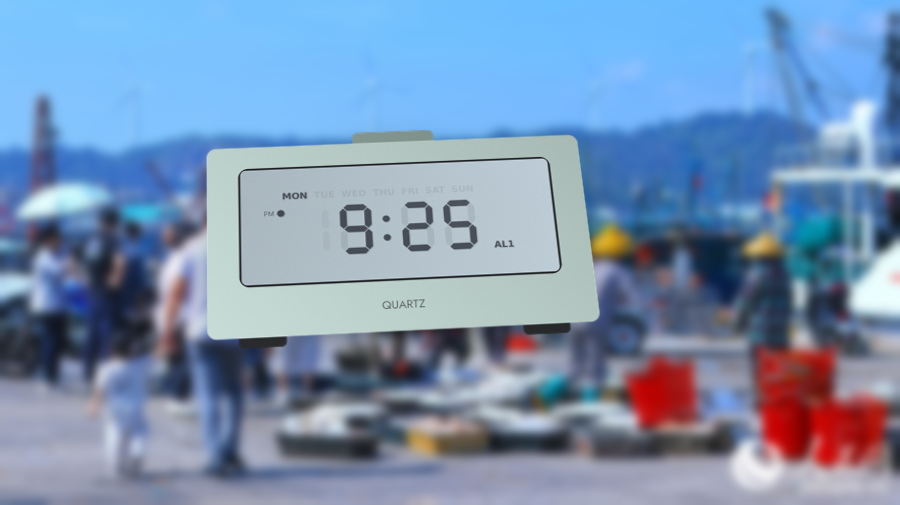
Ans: 9:25
